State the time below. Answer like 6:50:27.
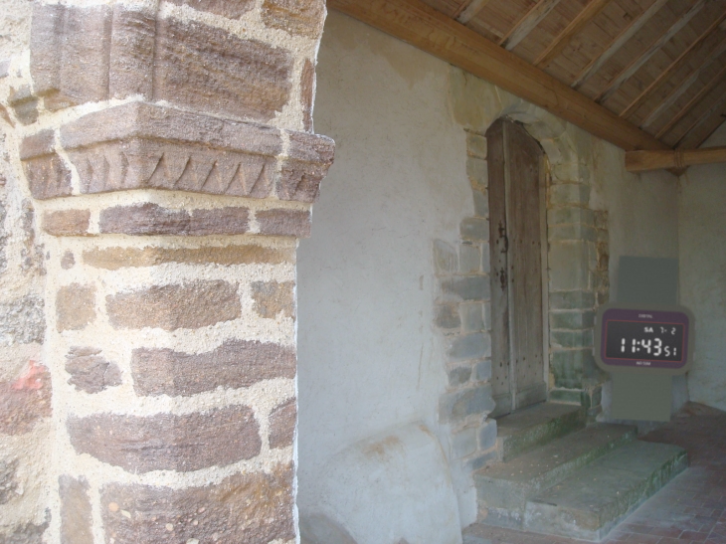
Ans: 11:43:51
